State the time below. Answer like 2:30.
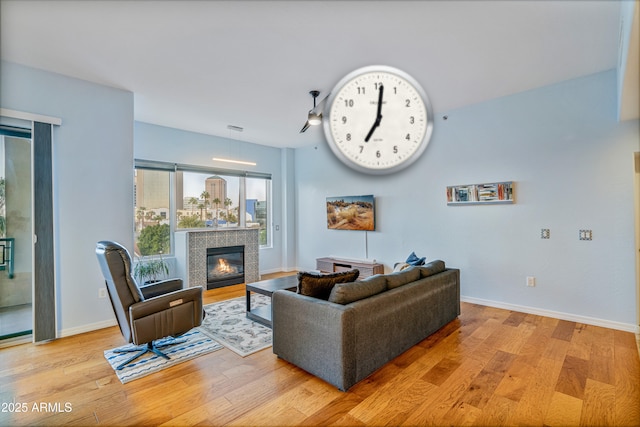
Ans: 7:01
